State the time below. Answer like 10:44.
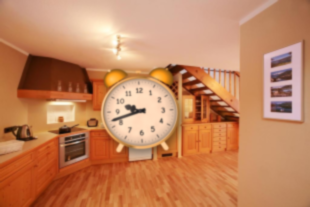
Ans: 9:42
